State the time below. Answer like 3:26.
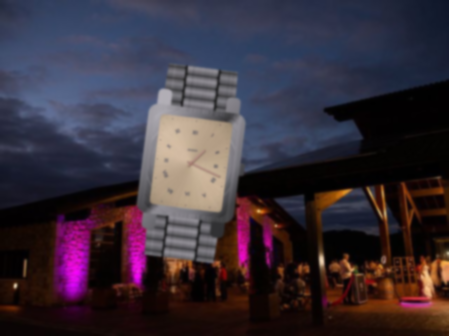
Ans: 1:18
